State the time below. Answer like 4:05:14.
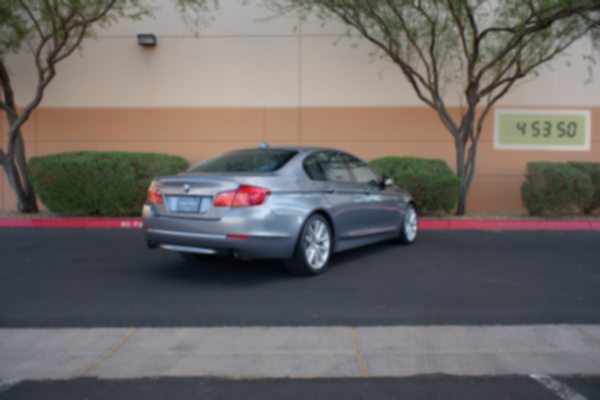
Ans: 4:53:50
